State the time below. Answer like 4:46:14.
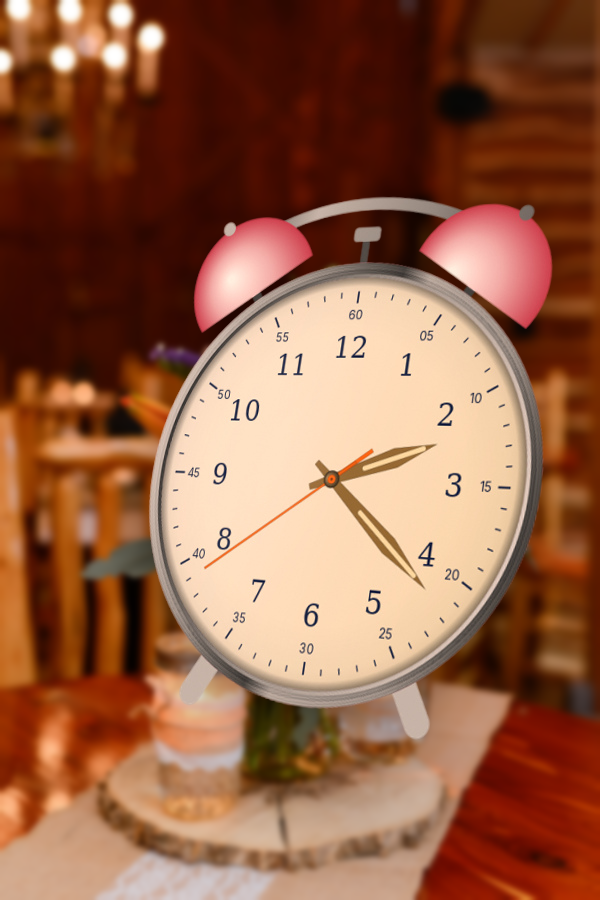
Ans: 2:21:39
